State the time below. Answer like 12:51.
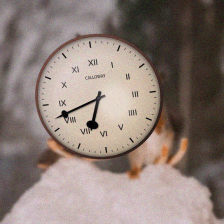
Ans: 6:42
